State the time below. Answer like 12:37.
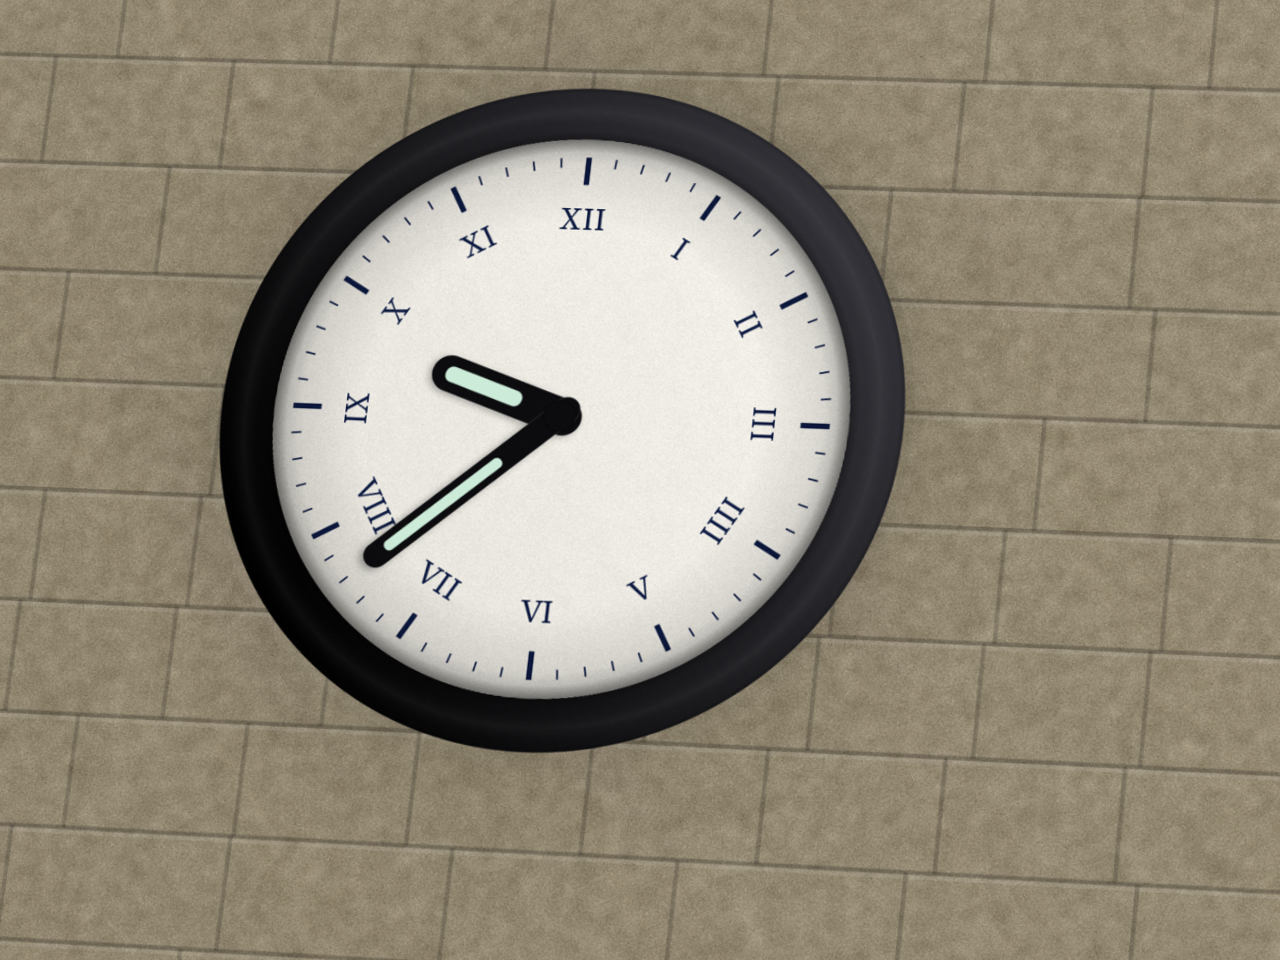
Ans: 9:38
